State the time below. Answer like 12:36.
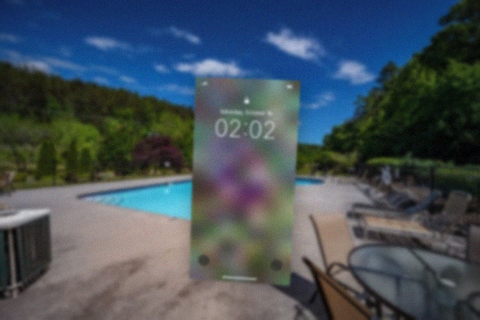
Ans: 2:02
